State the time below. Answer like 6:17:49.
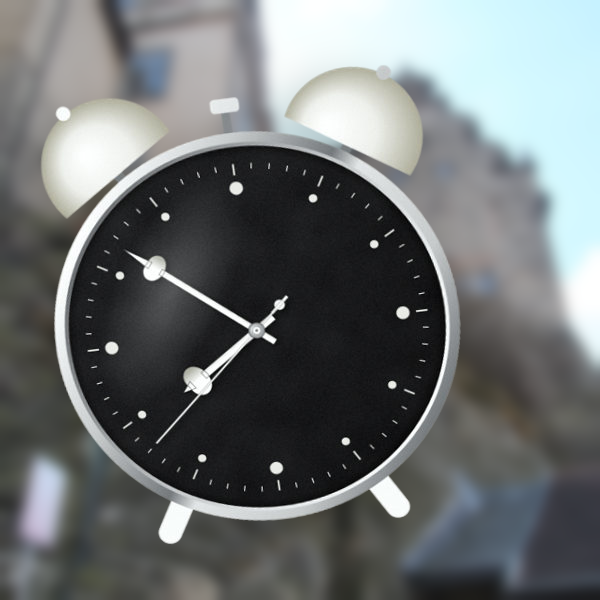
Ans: 7:51:38
